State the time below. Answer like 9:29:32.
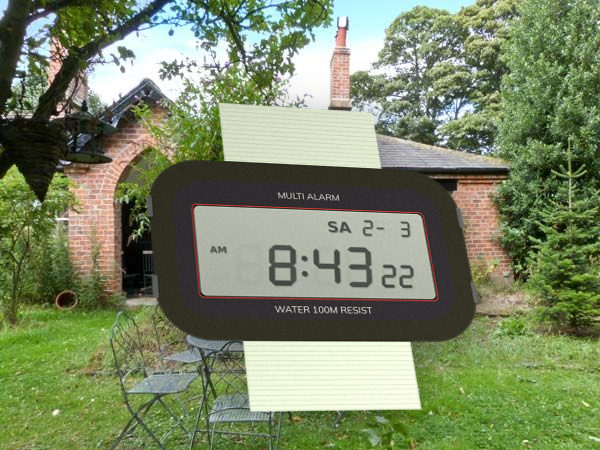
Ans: 8:43:22
